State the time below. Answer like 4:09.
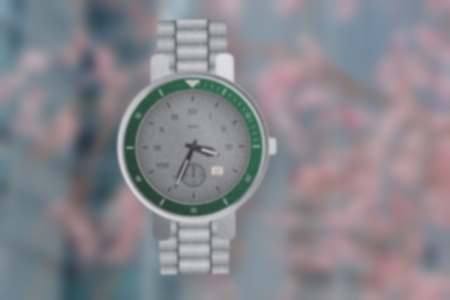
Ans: 3:34
